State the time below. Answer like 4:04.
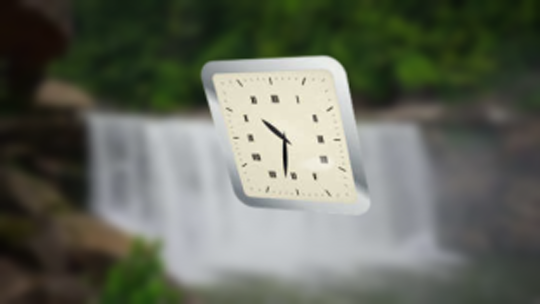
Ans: 10:32
